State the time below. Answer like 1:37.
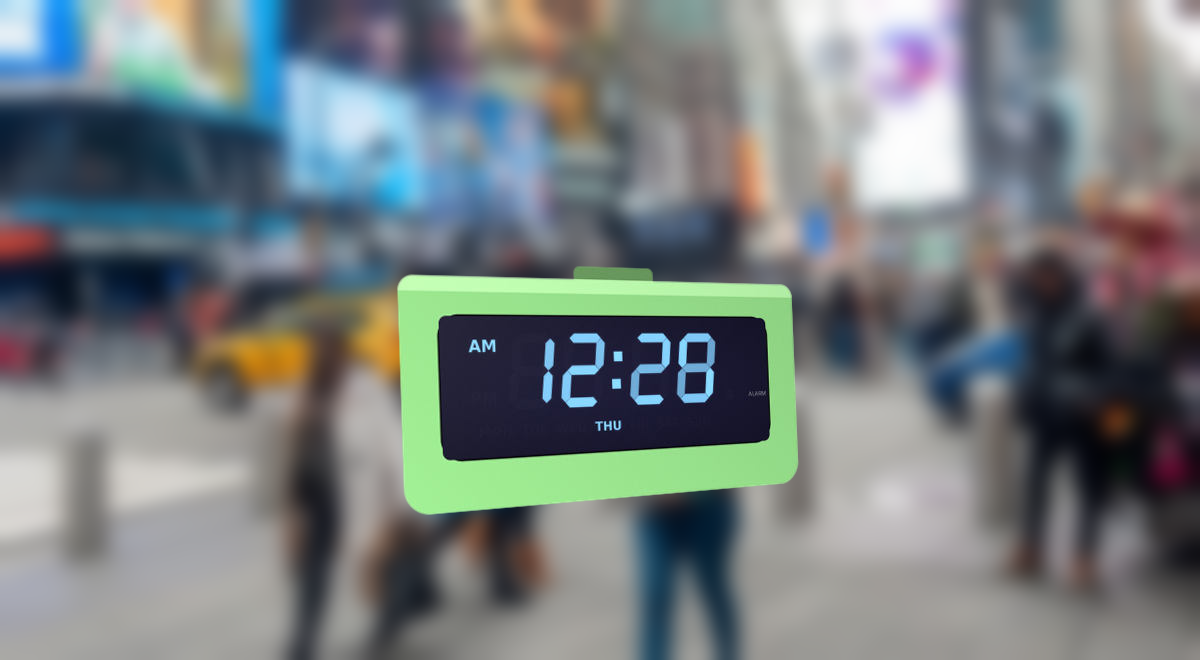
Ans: 12:28
